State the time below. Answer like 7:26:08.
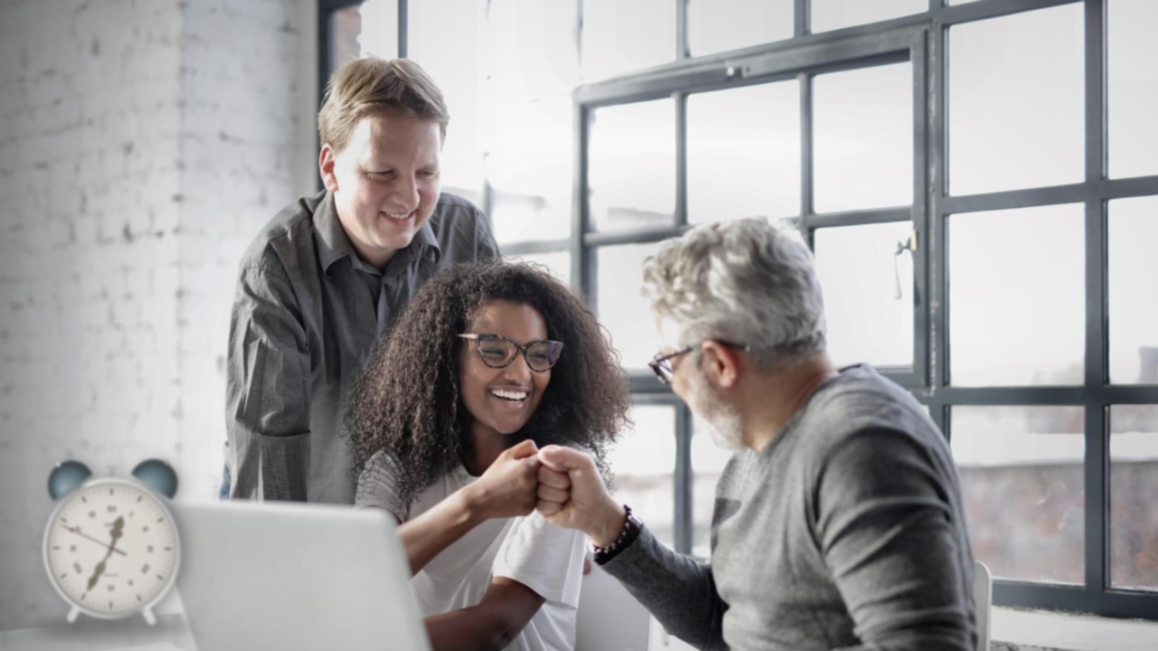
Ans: 12:34:49
